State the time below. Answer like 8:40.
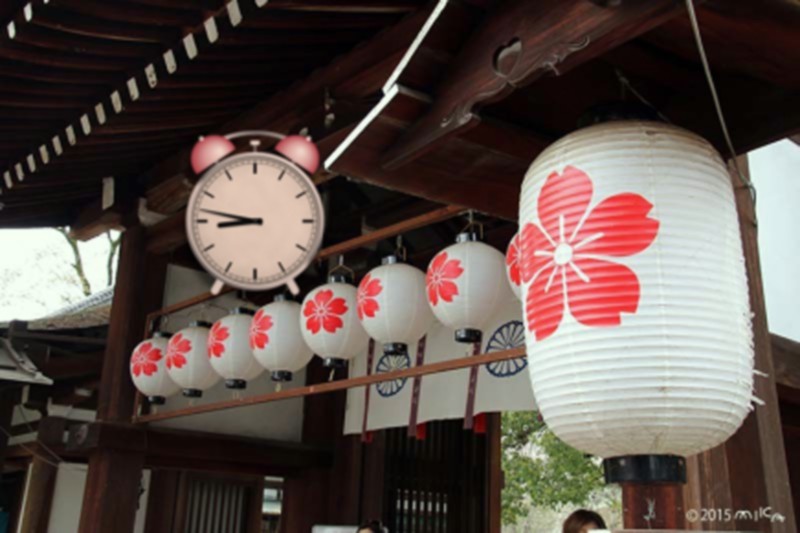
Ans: 8:47
